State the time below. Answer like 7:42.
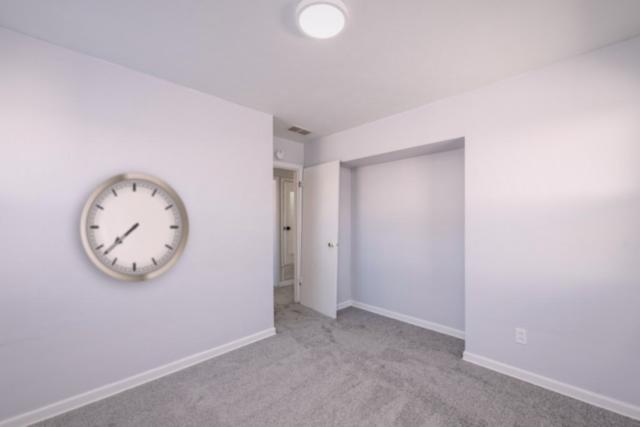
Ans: 7:38
